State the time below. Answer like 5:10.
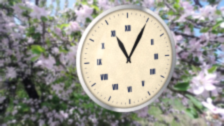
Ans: 11:05
